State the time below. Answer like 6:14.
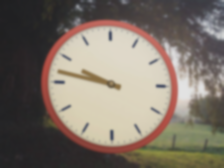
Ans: 9:47
